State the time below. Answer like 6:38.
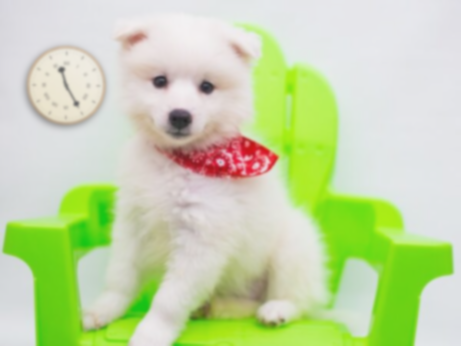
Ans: 11:25
